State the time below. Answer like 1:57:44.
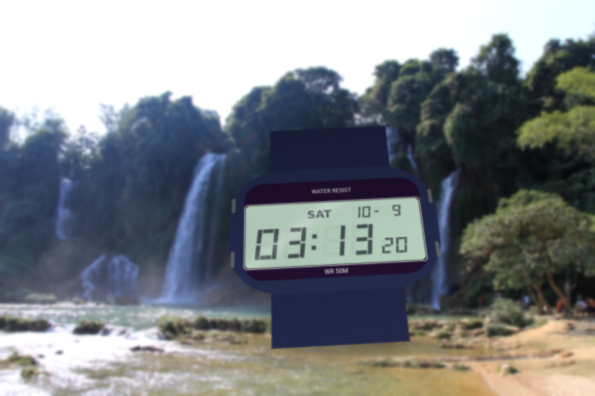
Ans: 3:13:20
